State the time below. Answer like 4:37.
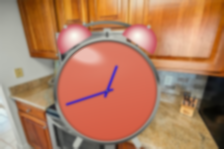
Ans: 12:42
